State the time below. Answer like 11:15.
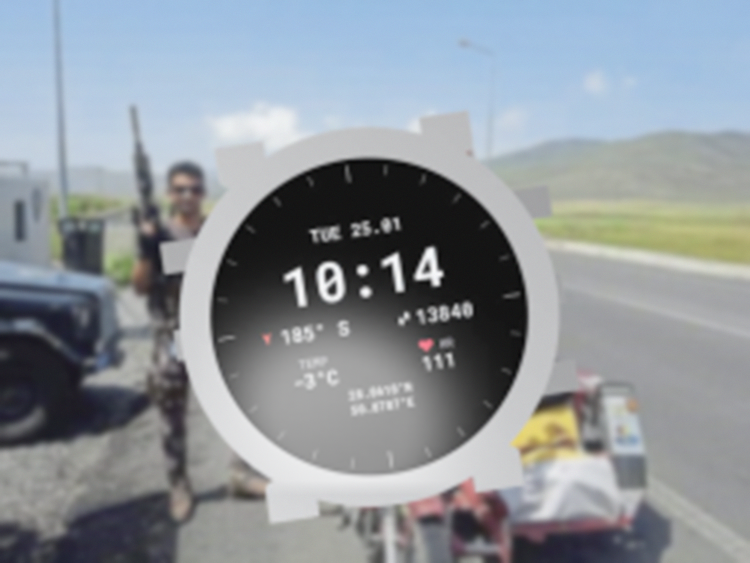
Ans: 10:14
